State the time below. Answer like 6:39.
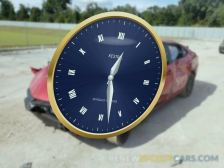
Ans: 12:28
